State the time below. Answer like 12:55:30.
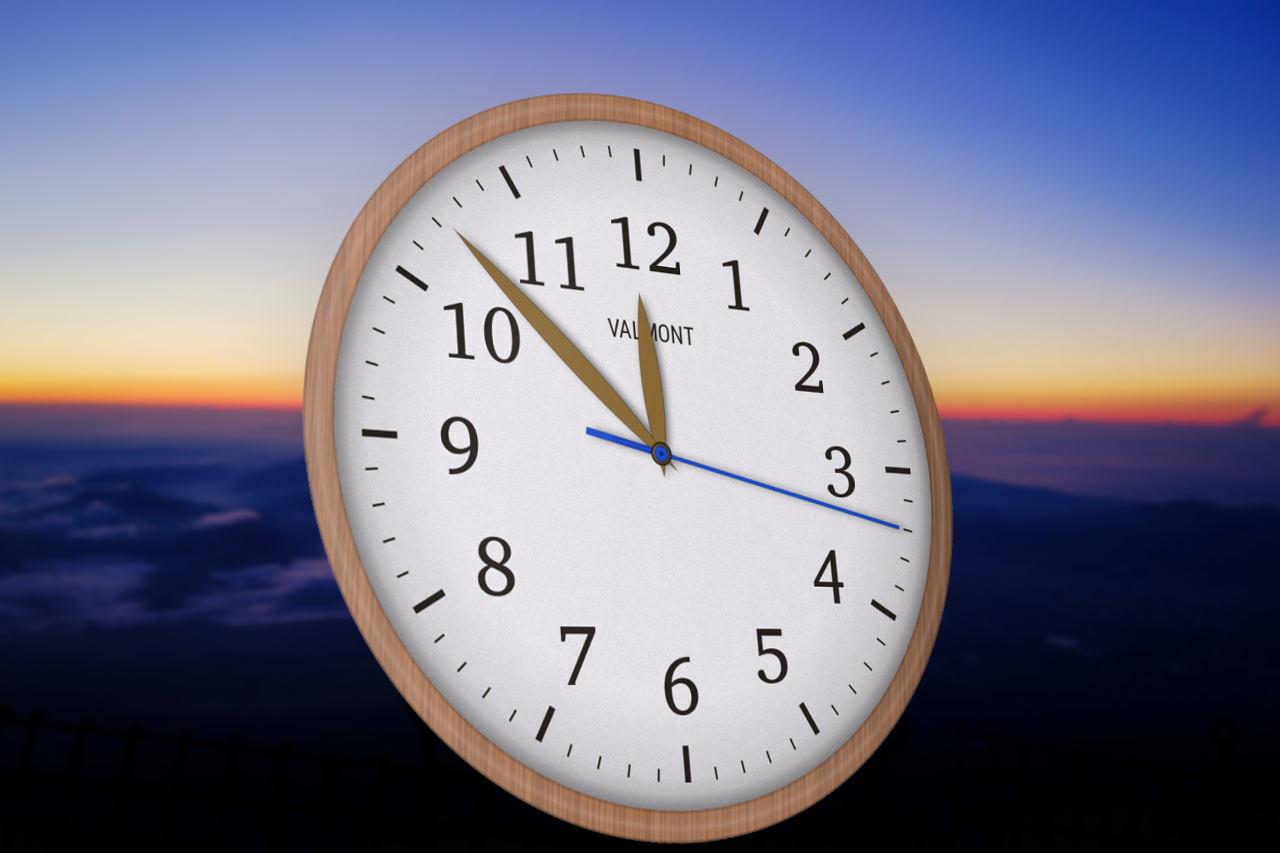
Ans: 11:52:17
